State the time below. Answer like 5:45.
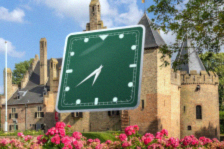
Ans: 6:39
